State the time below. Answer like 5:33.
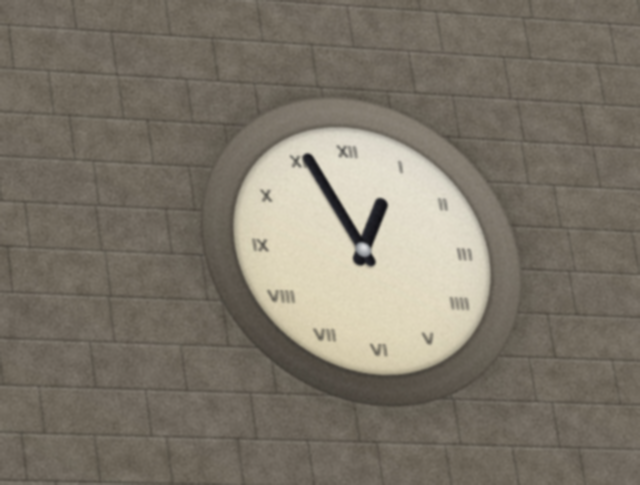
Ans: 12:56
